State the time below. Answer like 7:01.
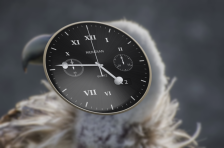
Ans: 4:46
